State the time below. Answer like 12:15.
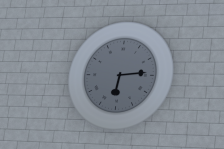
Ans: 6:14
